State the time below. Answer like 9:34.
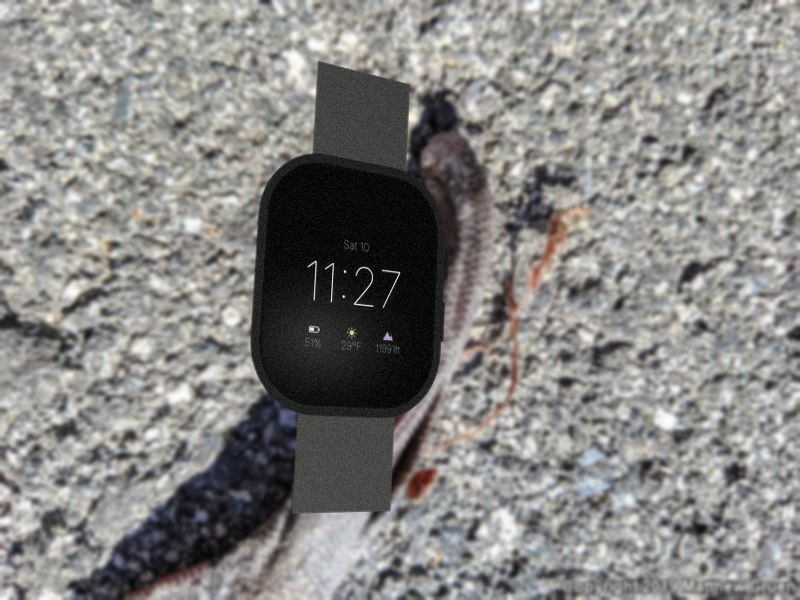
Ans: 11:27
